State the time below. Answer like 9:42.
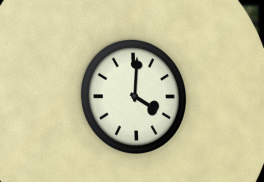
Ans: 4:01
